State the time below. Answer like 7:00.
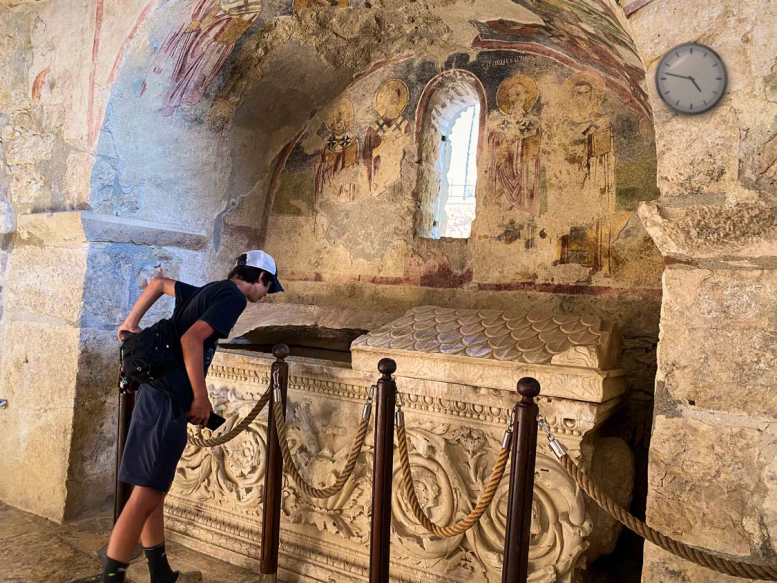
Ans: 4:47
